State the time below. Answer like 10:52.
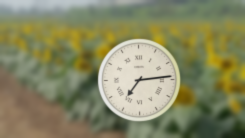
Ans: 7:14
